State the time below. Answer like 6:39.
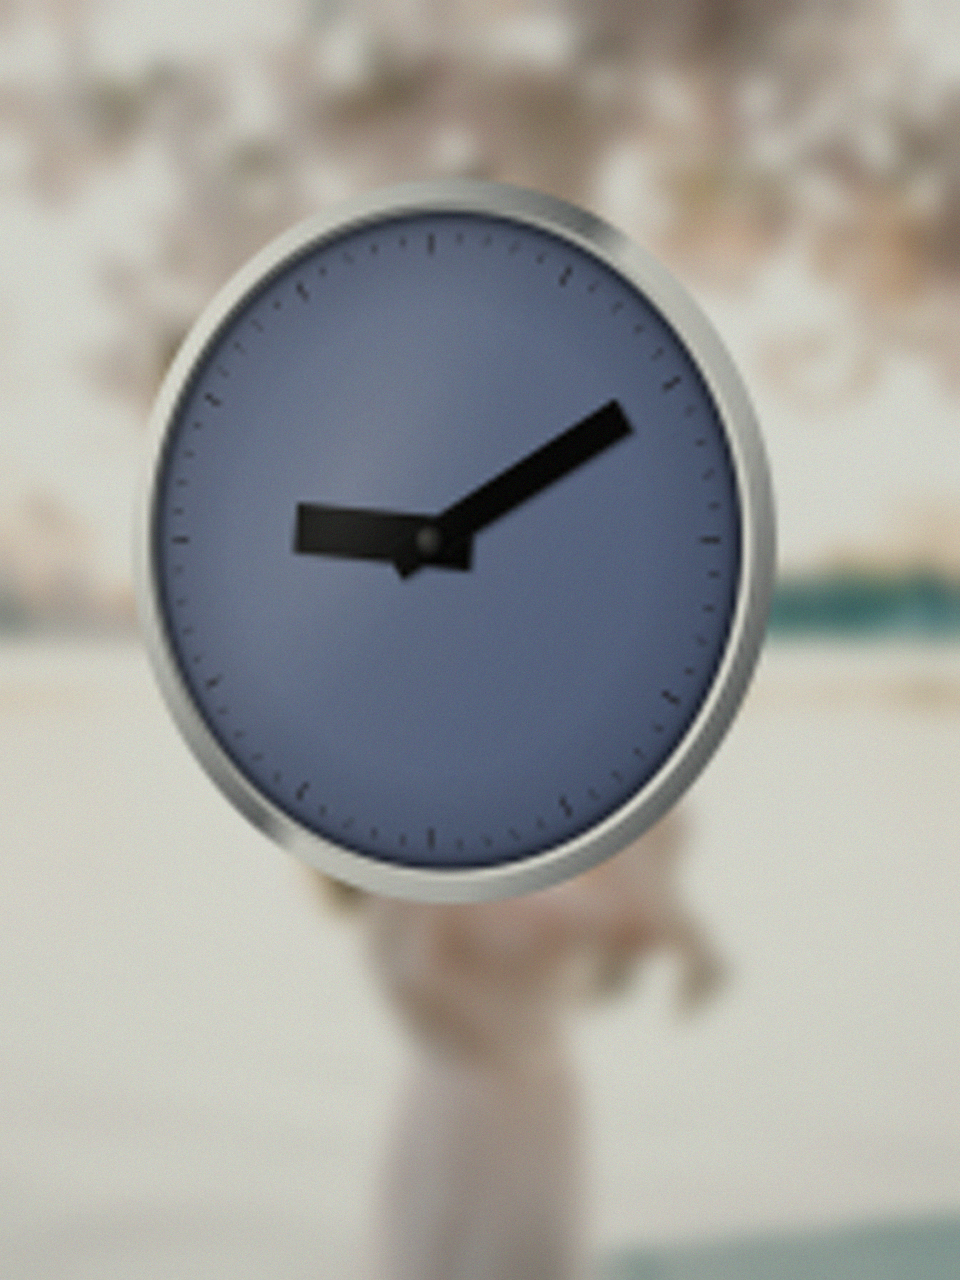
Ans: 9:10
